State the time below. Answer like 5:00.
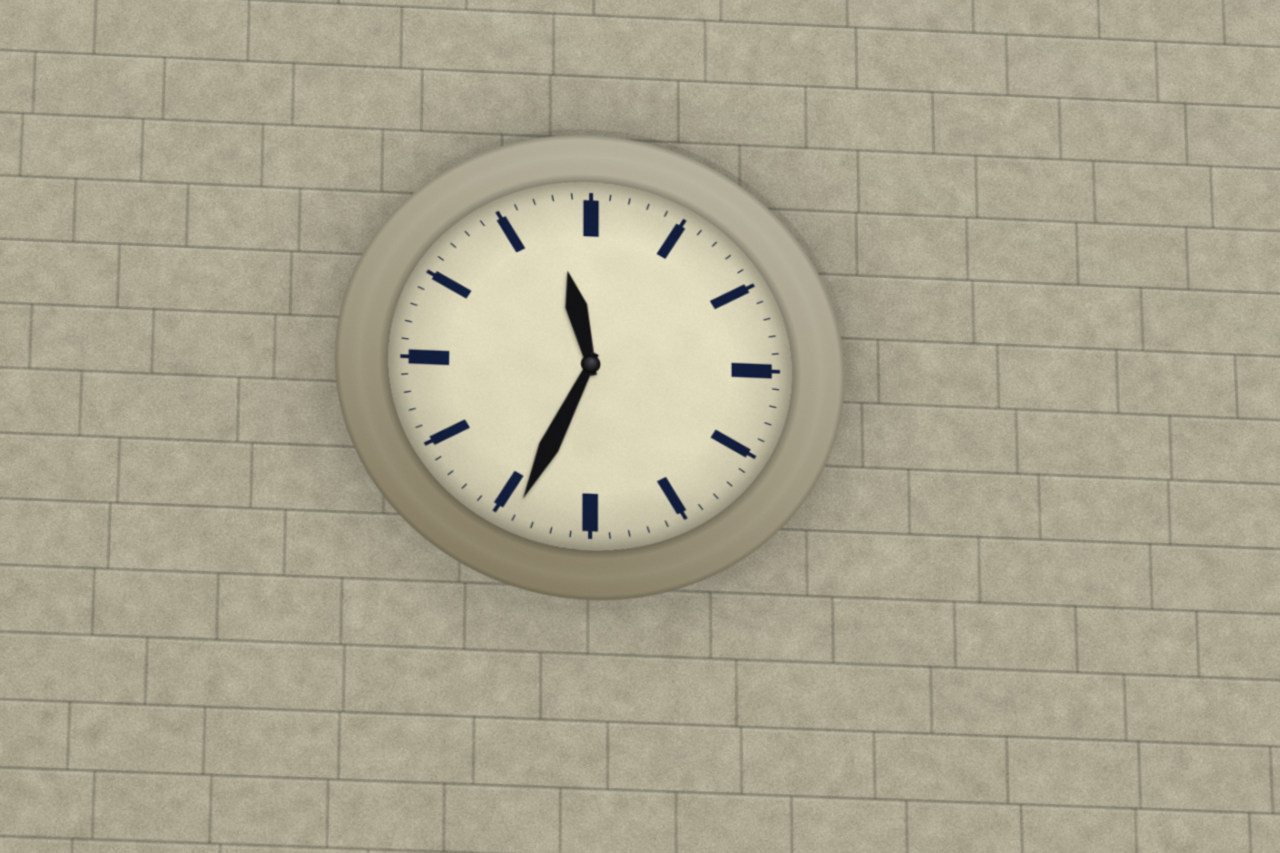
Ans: 11:34
